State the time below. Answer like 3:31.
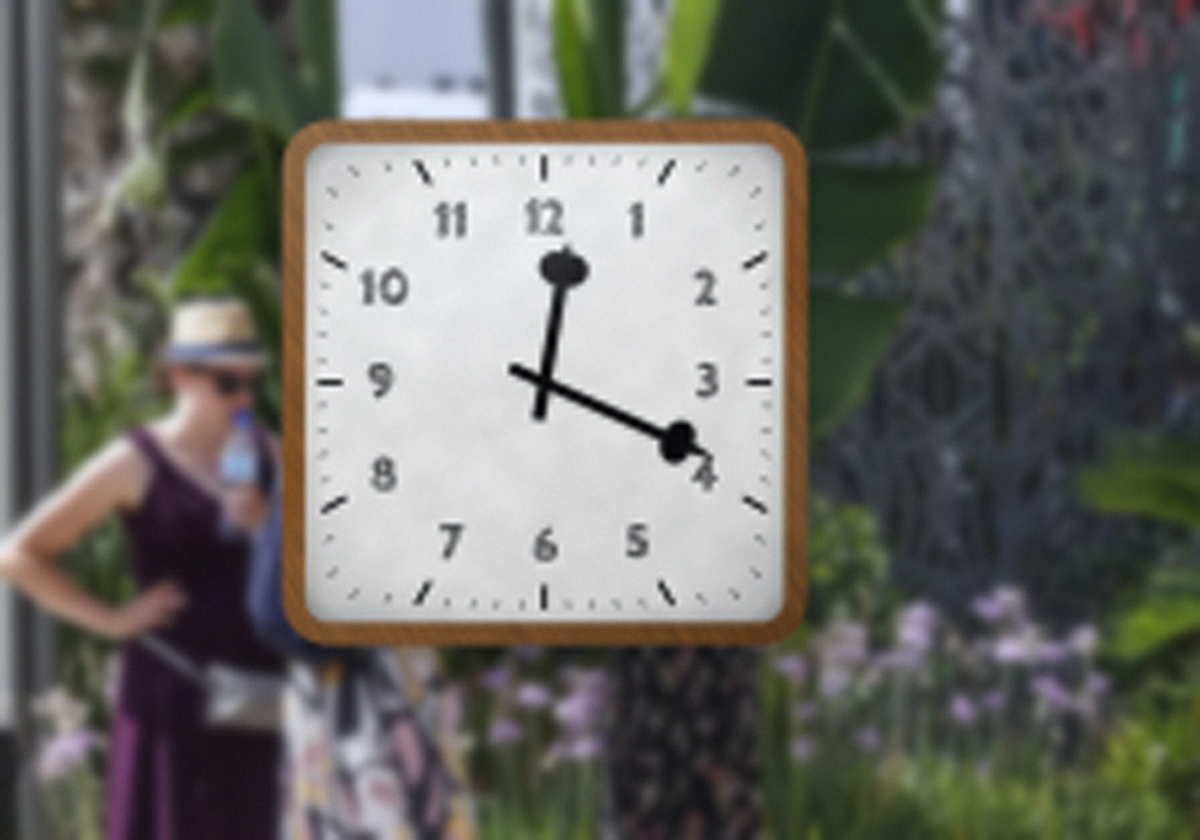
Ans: 12:19
